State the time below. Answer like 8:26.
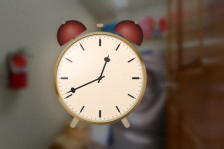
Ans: 12:41
